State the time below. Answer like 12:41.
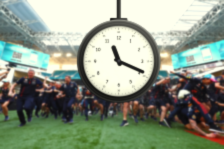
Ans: 11:19
